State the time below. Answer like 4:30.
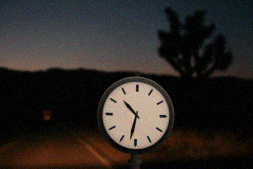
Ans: 10:32
